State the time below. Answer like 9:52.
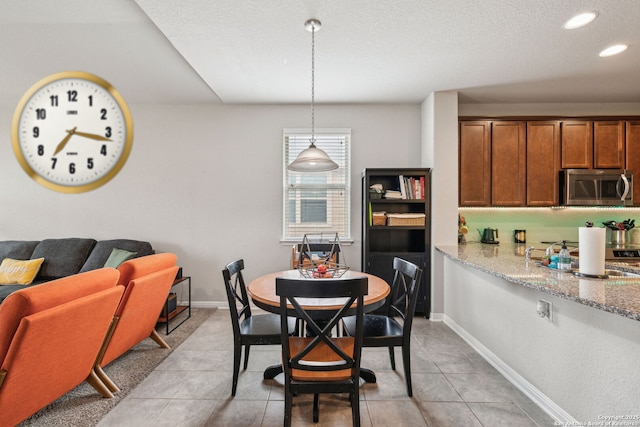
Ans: 7:17
